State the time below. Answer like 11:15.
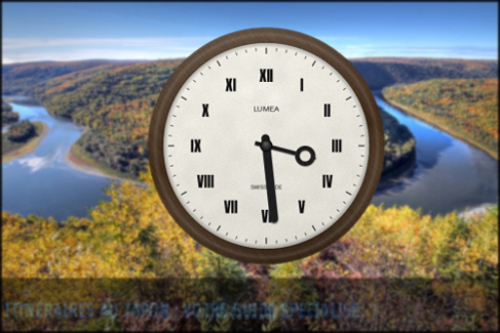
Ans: 3:29
